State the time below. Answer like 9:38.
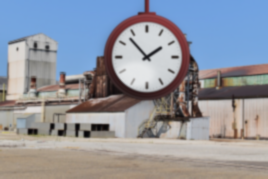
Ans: 1:53
